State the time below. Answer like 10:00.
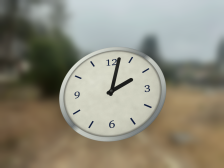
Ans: 2:02
